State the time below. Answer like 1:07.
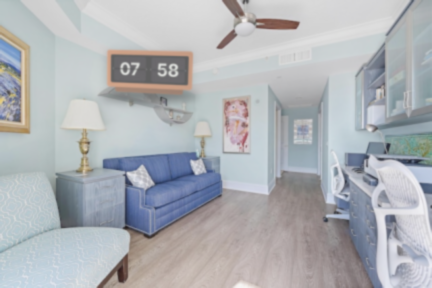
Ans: 7:58
